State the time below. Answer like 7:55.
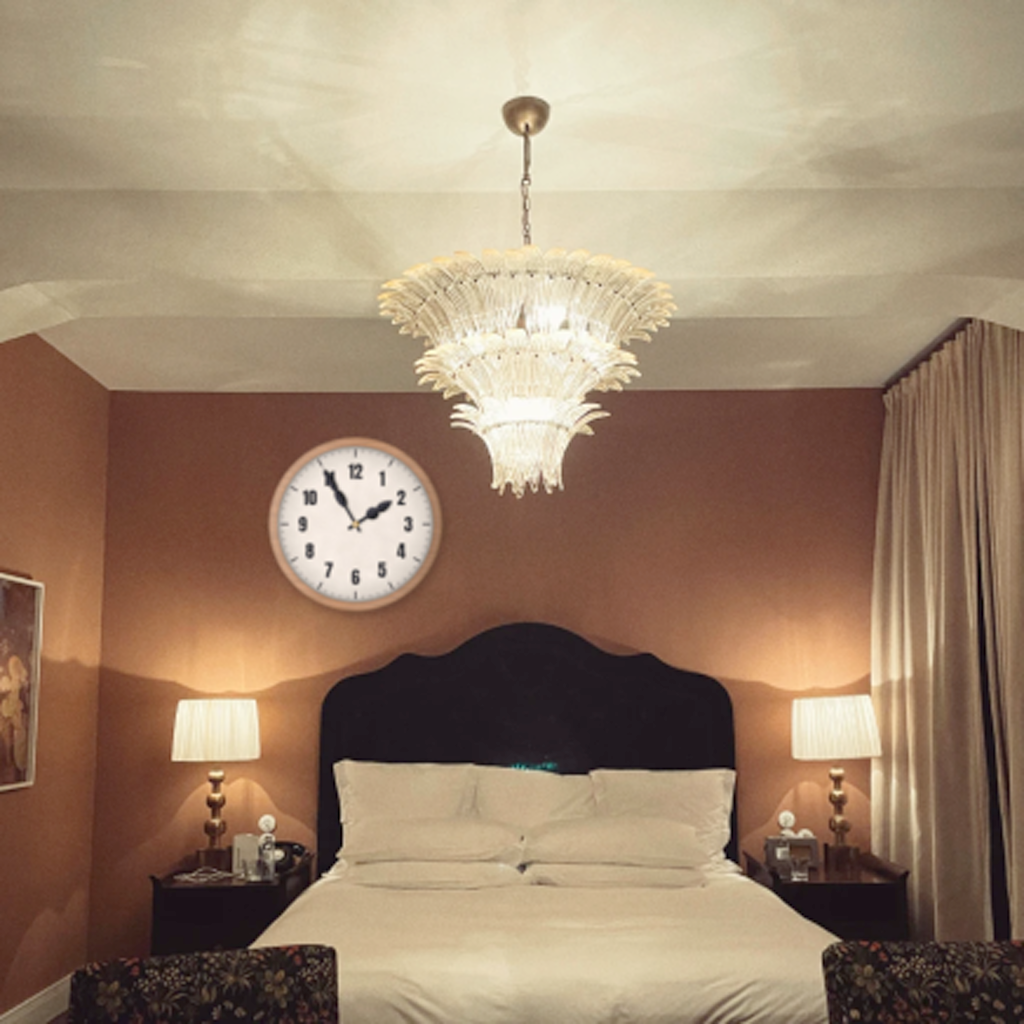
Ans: 1:55
